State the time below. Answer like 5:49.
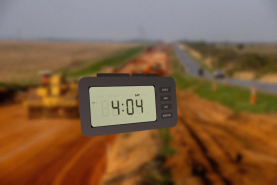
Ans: 4:04
